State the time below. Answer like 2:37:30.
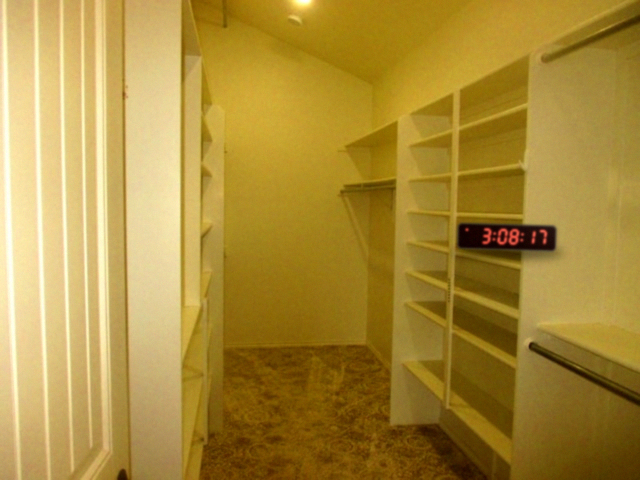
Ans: 3:08:17
